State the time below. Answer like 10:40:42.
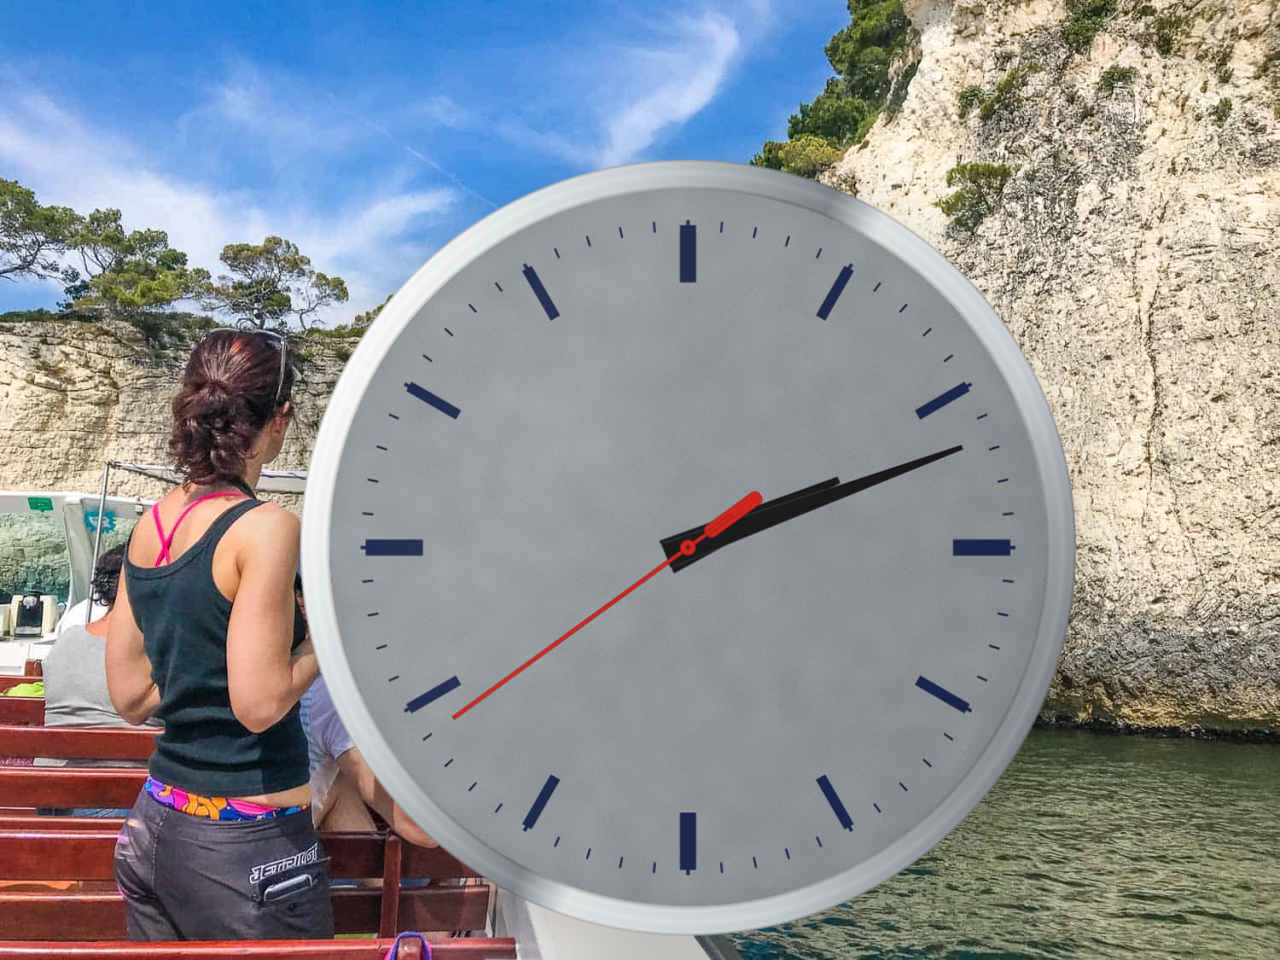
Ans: 2:11:39
